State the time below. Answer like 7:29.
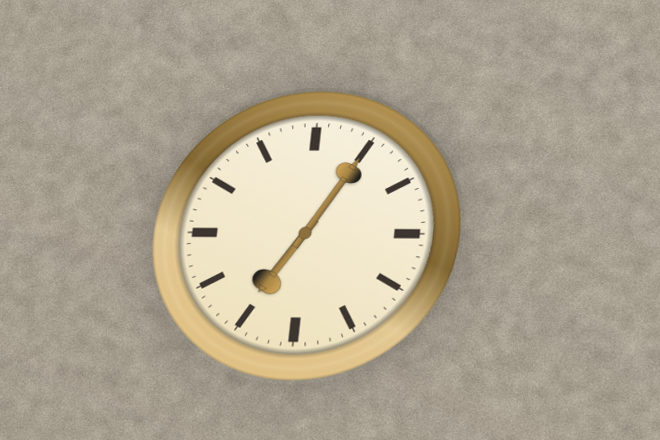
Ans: 7:05
